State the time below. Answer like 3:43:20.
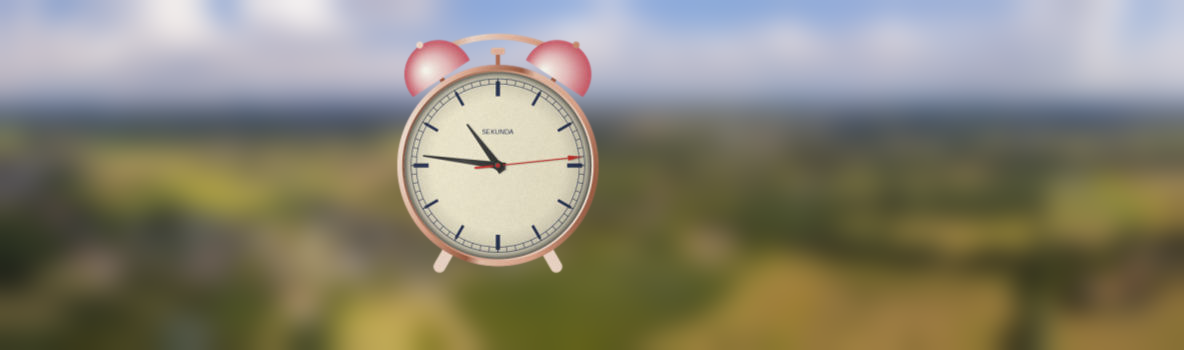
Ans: 10:46:14
